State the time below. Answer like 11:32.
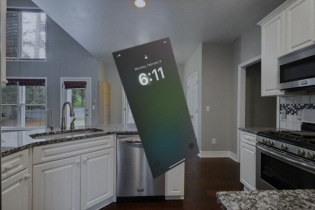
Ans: 6:11
